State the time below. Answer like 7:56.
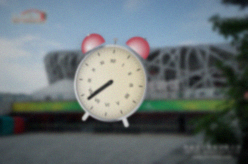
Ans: 7:38
